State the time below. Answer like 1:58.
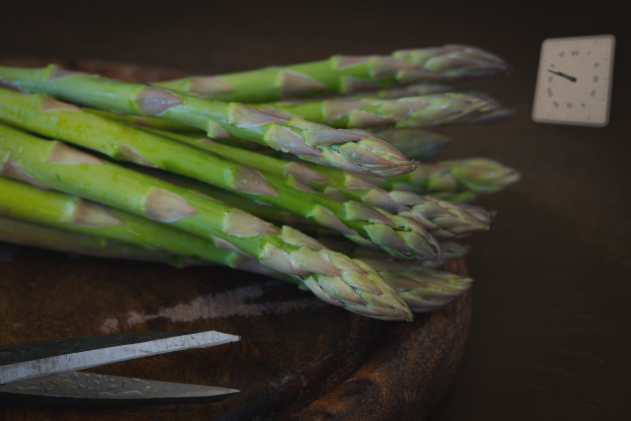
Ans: 9:48
